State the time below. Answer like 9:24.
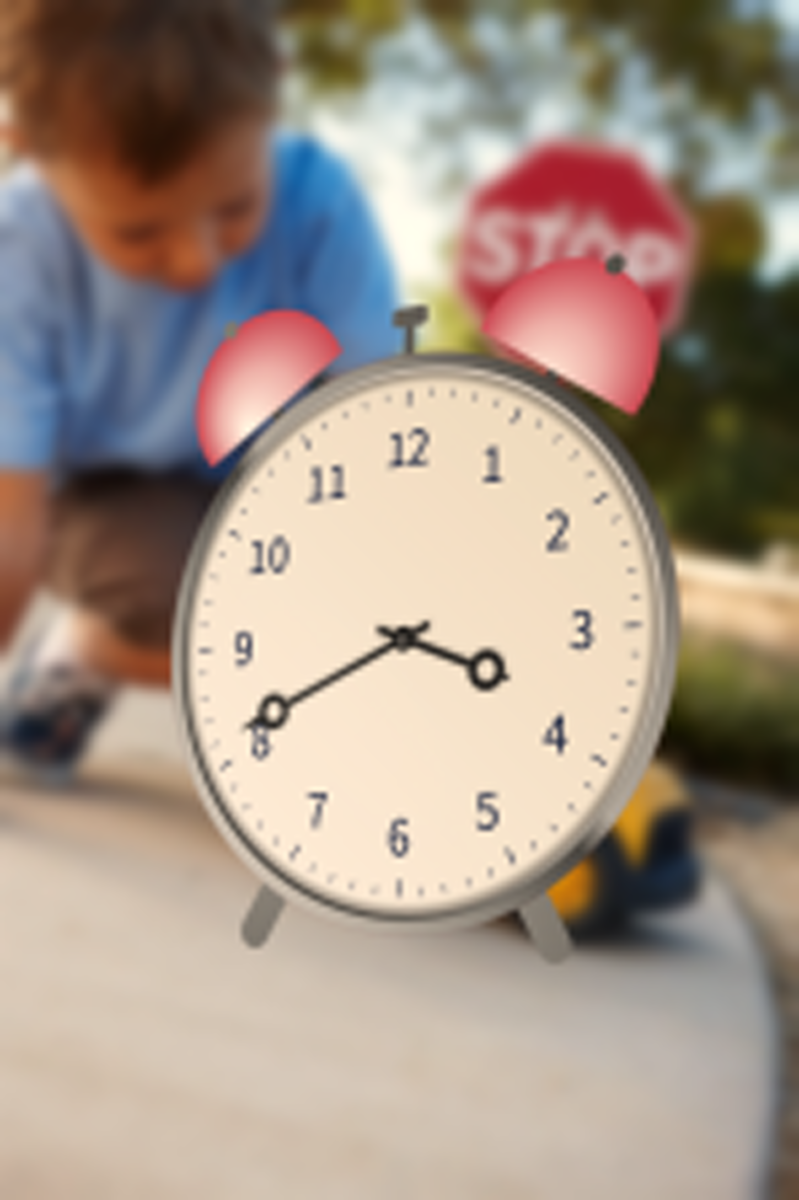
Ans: 3:41
